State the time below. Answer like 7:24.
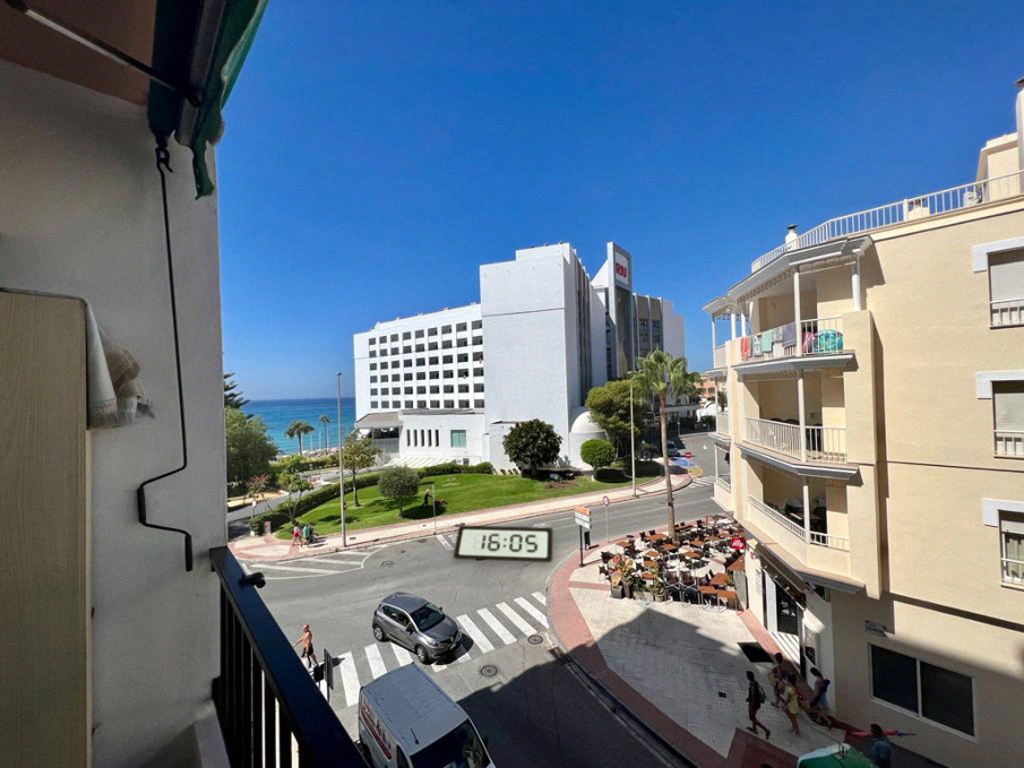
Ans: 16:05
